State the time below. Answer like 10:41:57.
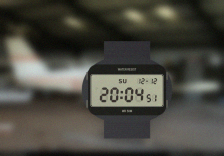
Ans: 20:04:51
